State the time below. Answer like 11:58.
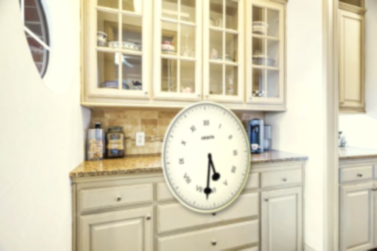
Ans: 5:32
